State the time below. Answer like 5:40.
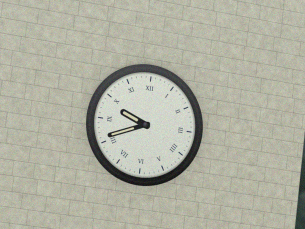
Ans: 9:41
